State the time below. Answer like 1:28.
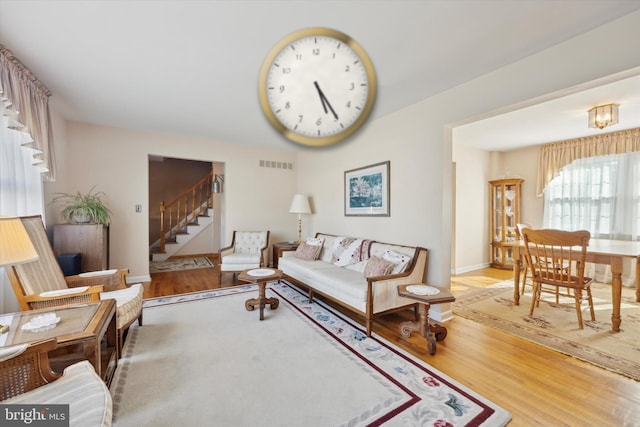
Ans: 5:25
